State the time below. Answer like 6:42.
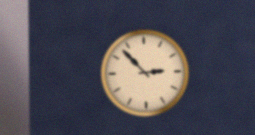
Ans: 2:53
